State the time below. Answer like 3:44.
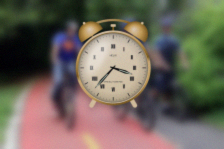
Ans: 3:37
